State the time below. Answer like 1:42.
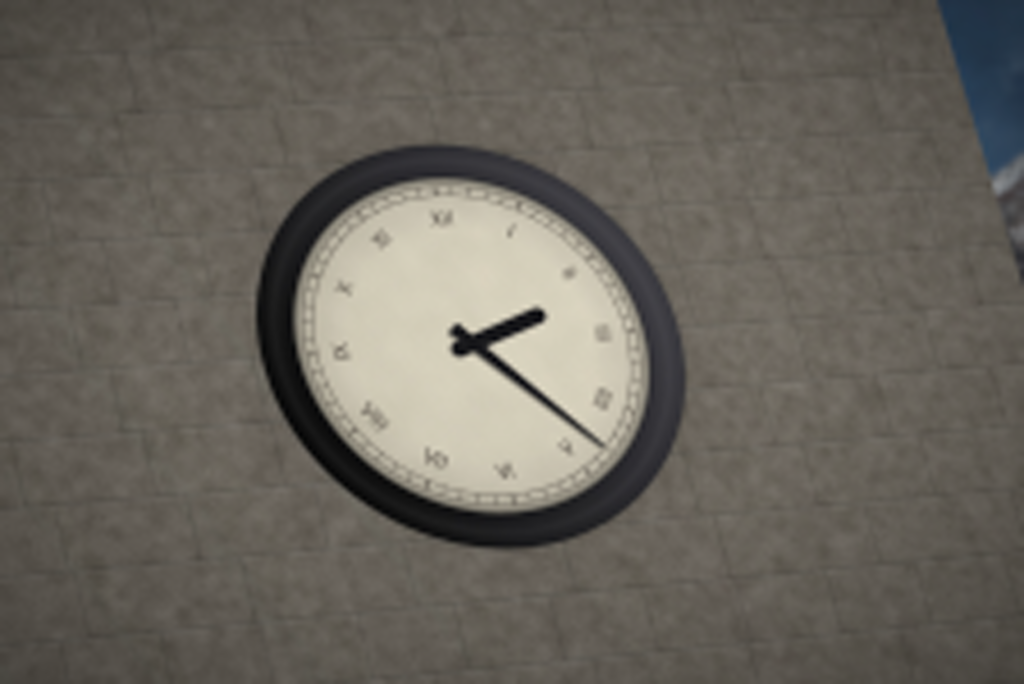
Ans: 2:23
